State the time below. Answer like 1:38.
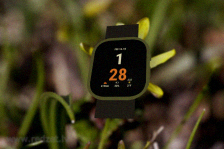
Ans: 1:28
